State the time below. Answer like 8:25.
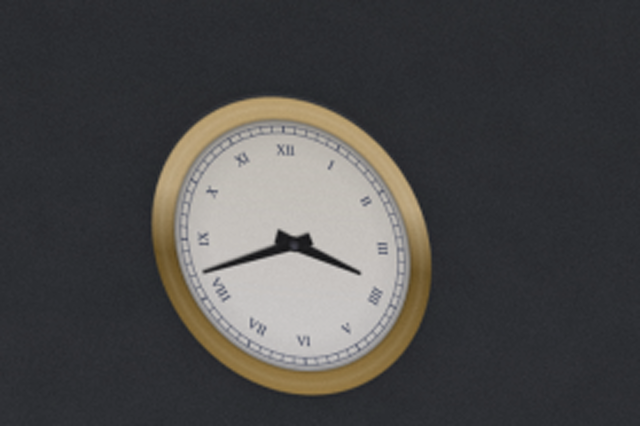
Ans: 3:42
